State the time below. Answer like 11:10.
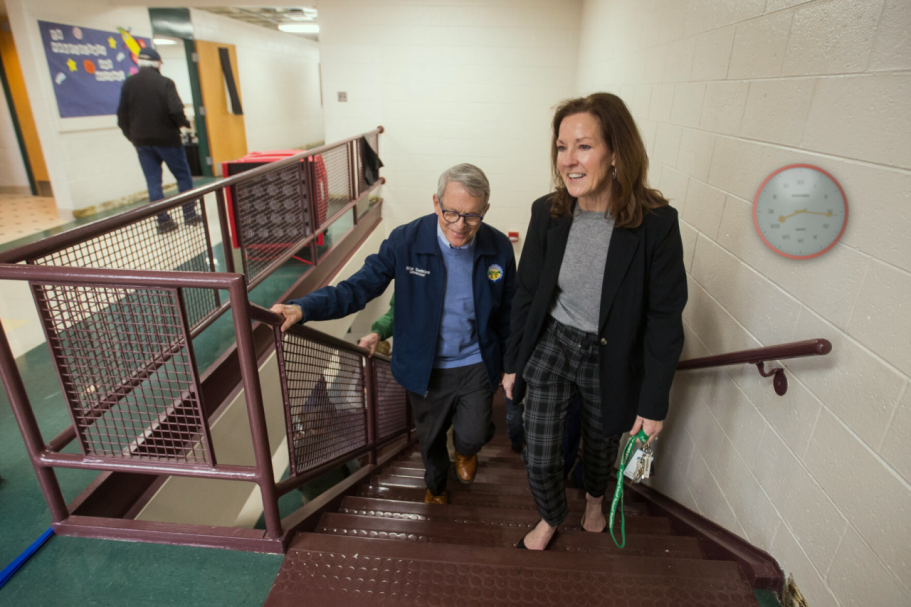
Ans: 8:16
